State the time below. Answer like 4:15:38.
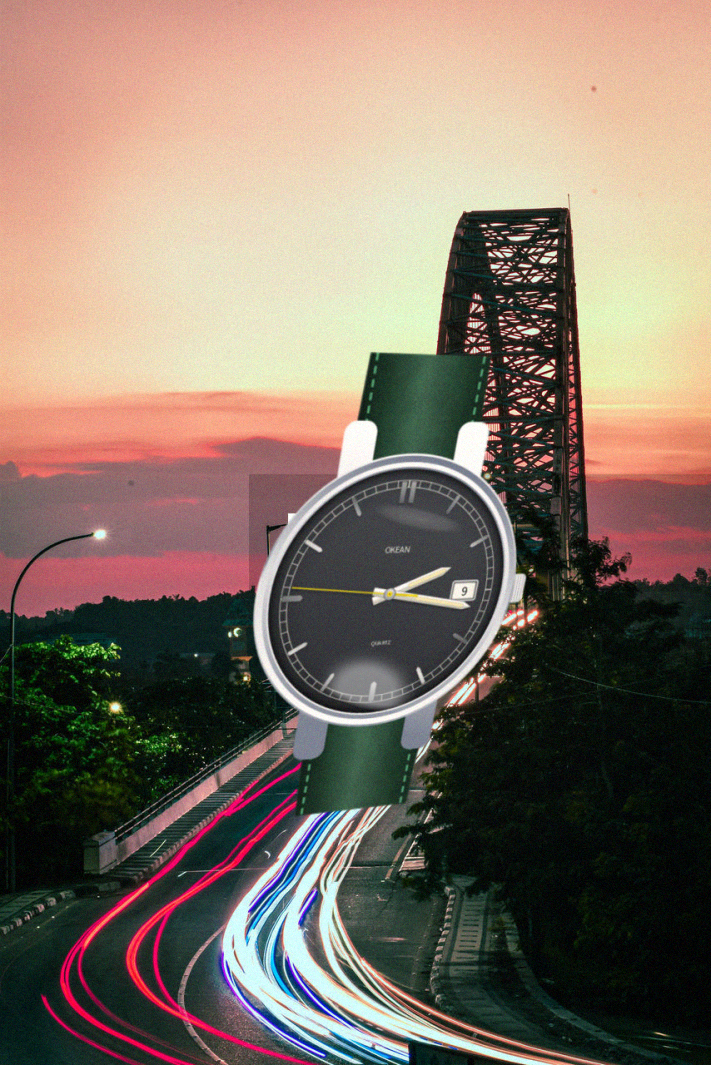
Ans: 2:16:46
